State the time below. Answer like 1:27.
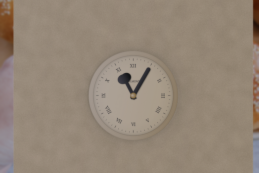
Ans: 11:05
